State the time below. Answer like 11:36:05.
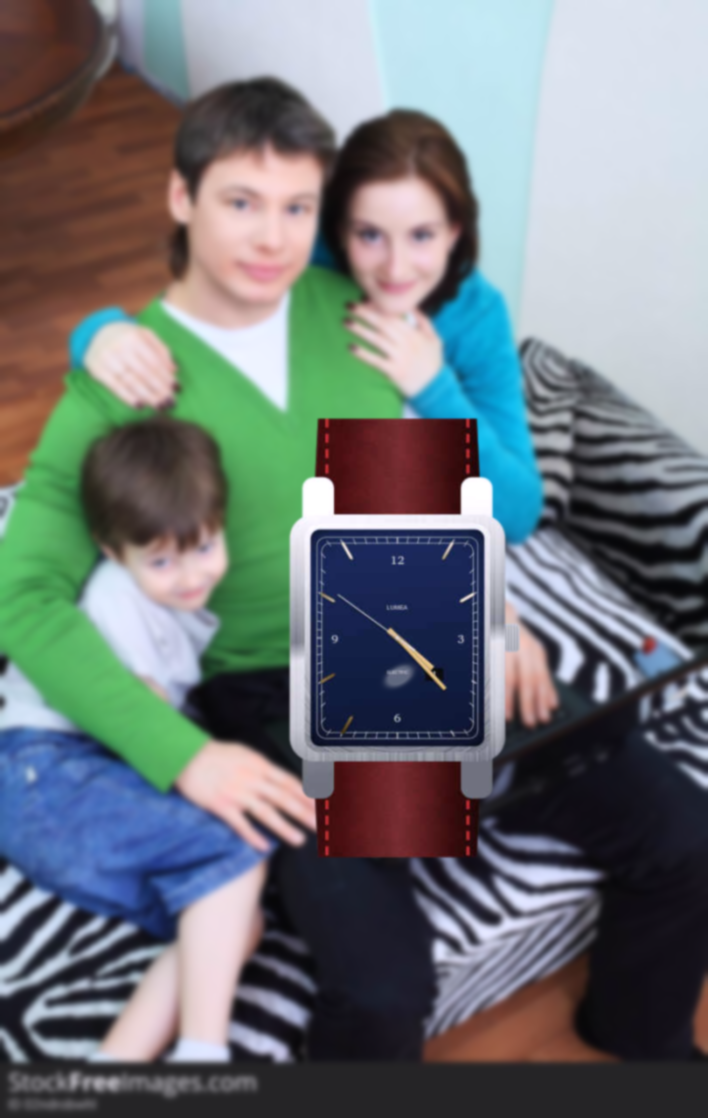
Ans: 4:22:51
